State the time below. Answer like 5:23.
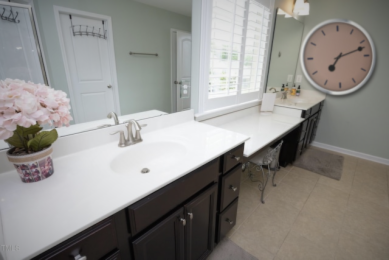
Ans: 7:12
